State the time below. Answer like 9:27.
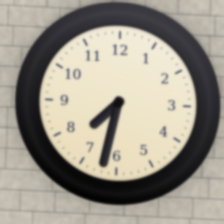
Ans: 7:32
